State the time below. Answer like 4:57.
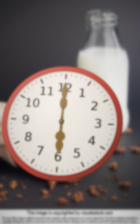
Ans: 6:00
